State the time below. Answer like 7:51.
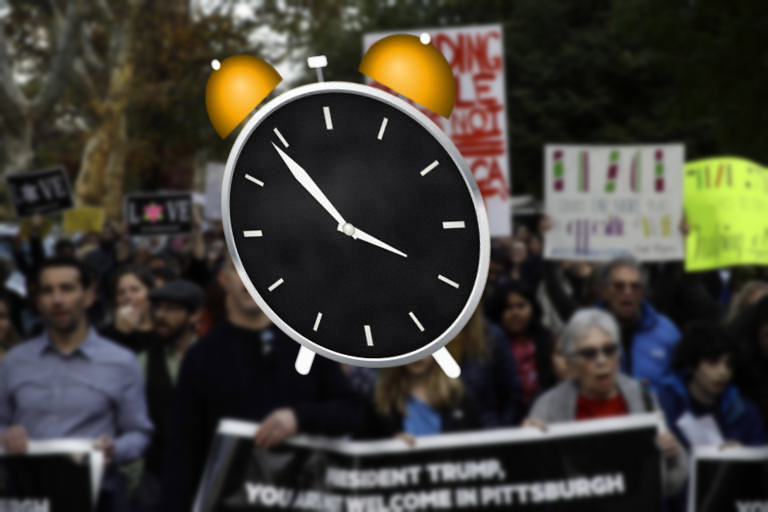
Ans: 3:54
